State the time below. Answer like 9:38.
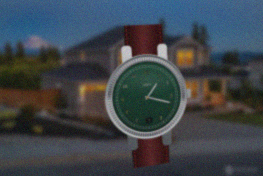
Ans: 1:18
